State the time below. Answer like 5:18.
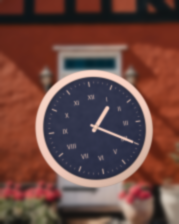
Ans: 1:20
